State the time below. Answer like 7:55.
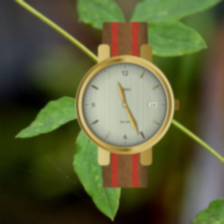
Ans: 11:26
